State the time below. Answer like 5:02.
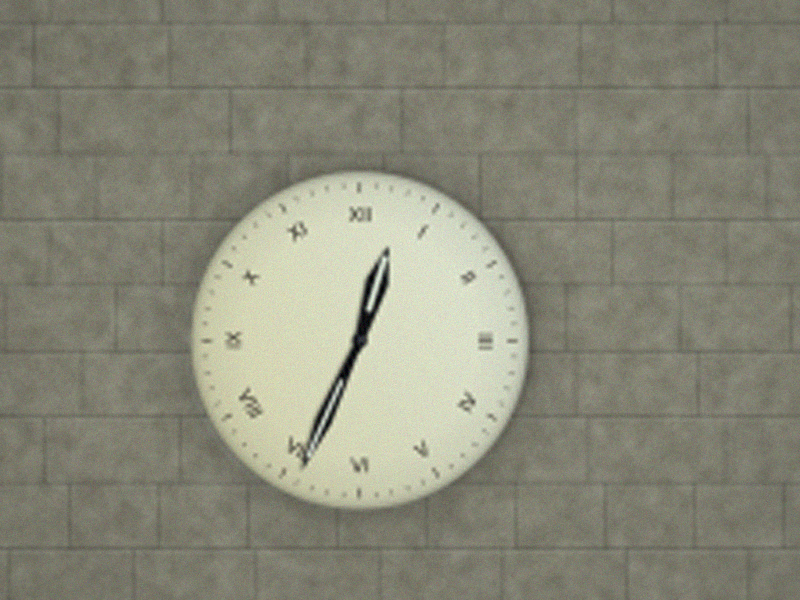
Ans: 12:34
